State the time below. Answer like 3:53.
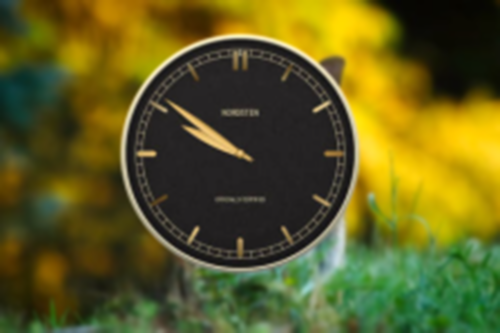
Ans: 9:51
